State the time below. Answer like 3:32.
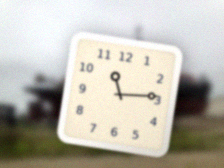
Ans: 11:14
